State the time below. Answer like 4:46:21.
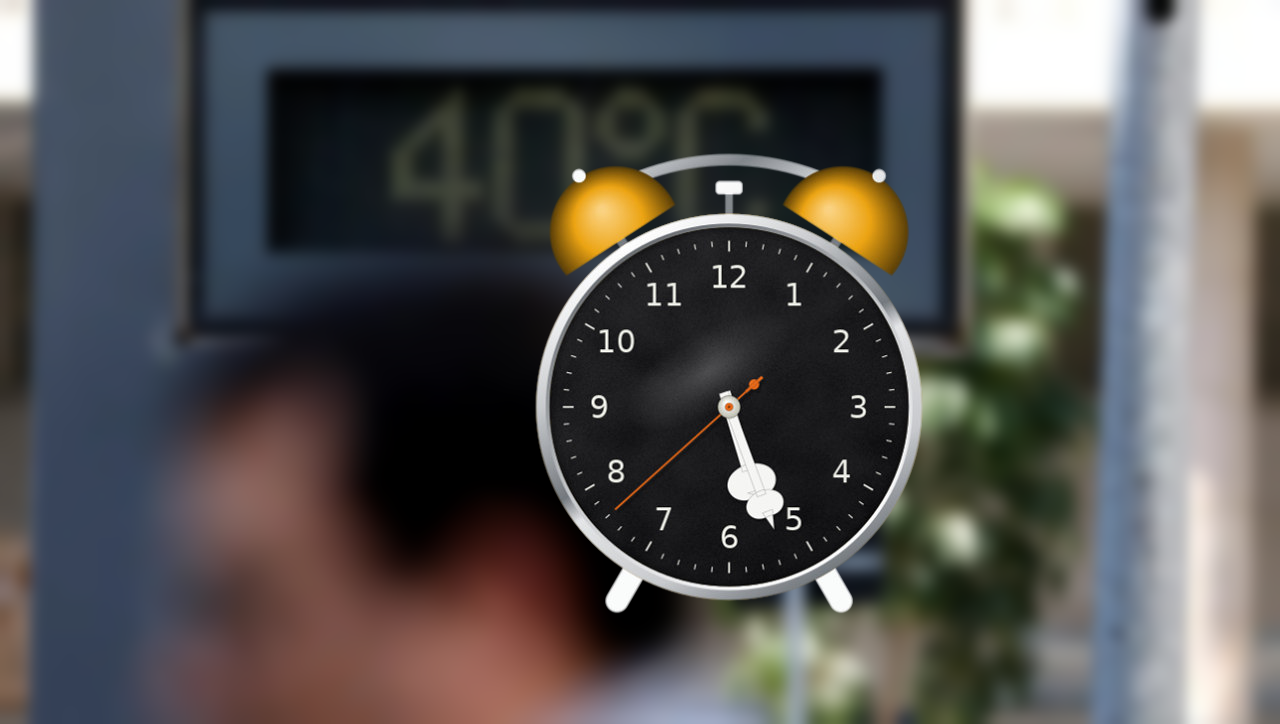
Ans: 5:26:38
